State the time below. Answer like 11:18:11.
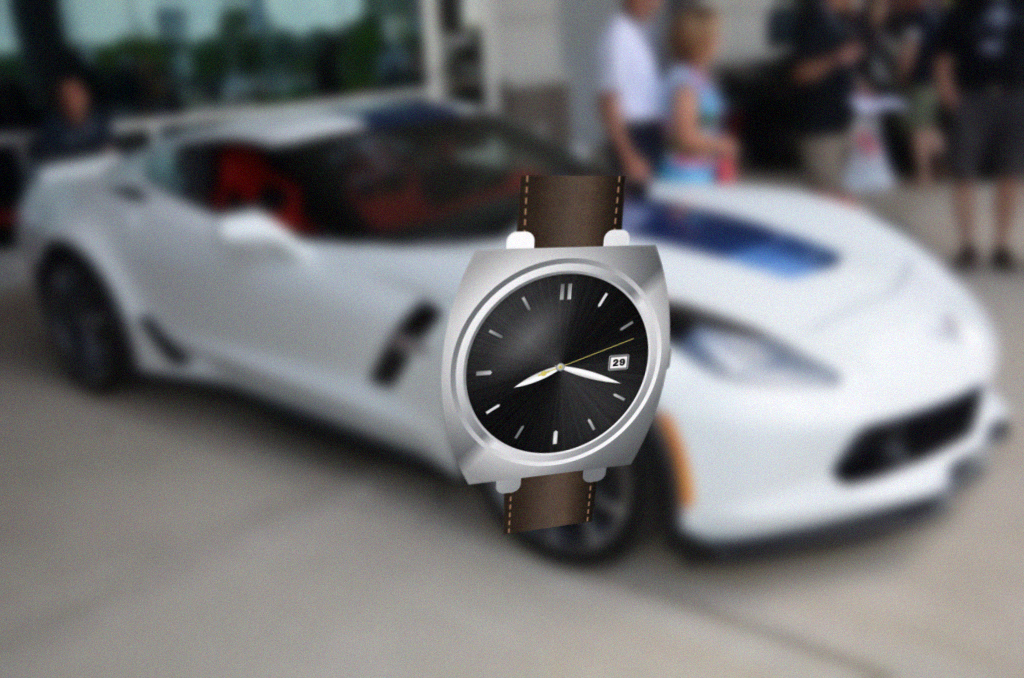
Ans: 8:18:12
